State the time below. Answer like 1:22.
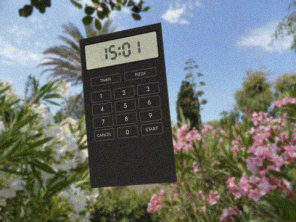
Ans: 15:01
